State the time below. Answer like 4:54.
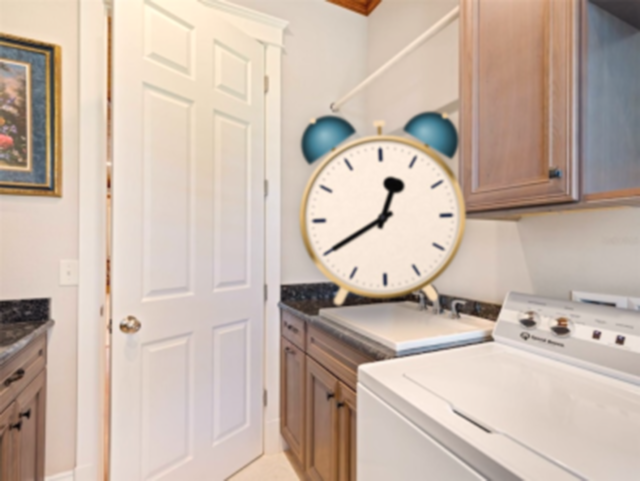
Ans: 12:40
